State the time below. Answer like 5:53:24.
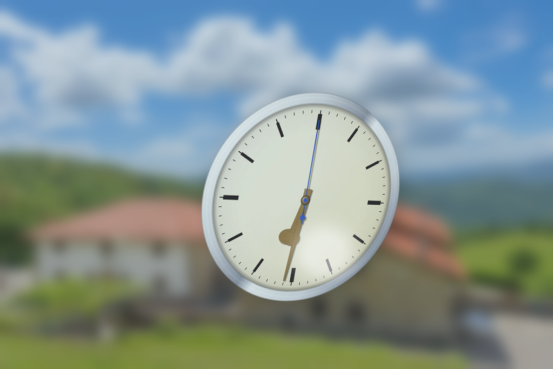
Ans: 6:31:00
